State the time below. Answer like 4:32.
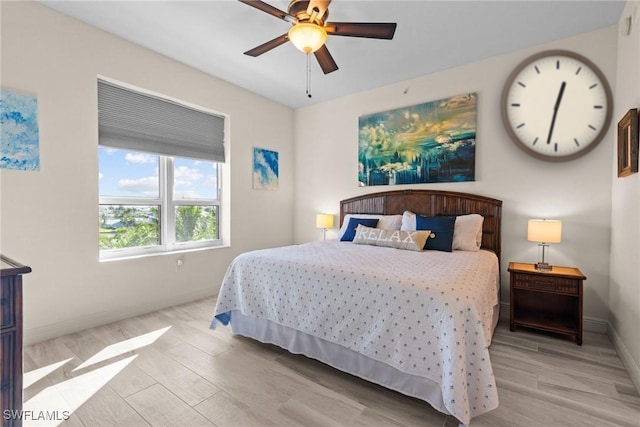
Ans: 12:32
